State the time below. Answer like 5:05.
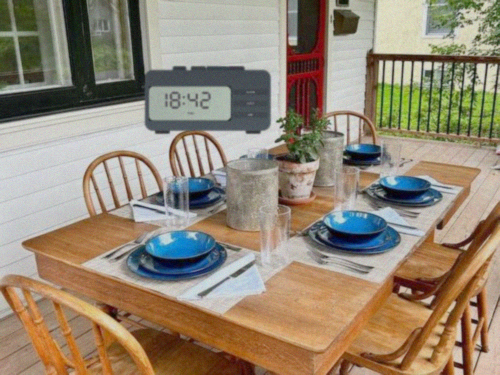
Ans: 18:42
